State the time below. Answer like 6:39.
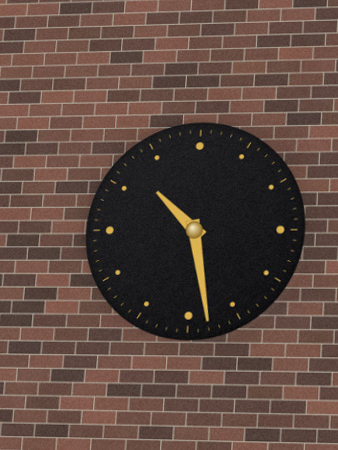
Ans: 10:28
